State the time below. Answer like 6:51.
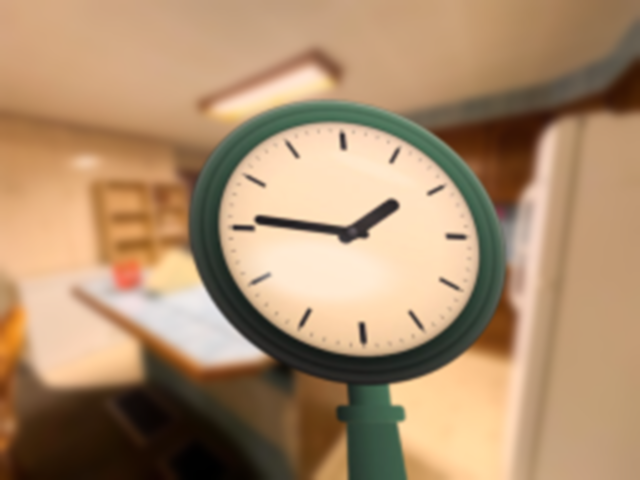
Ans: 1:46
